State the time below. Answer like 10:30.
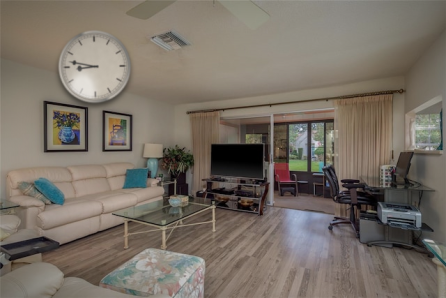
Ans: 8:47
